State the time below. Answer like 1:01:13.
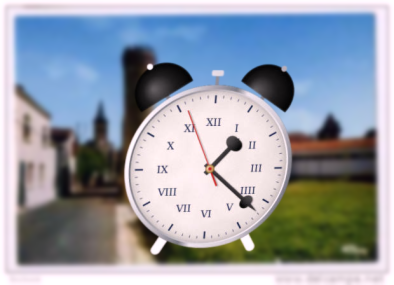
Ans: 1:21:56
